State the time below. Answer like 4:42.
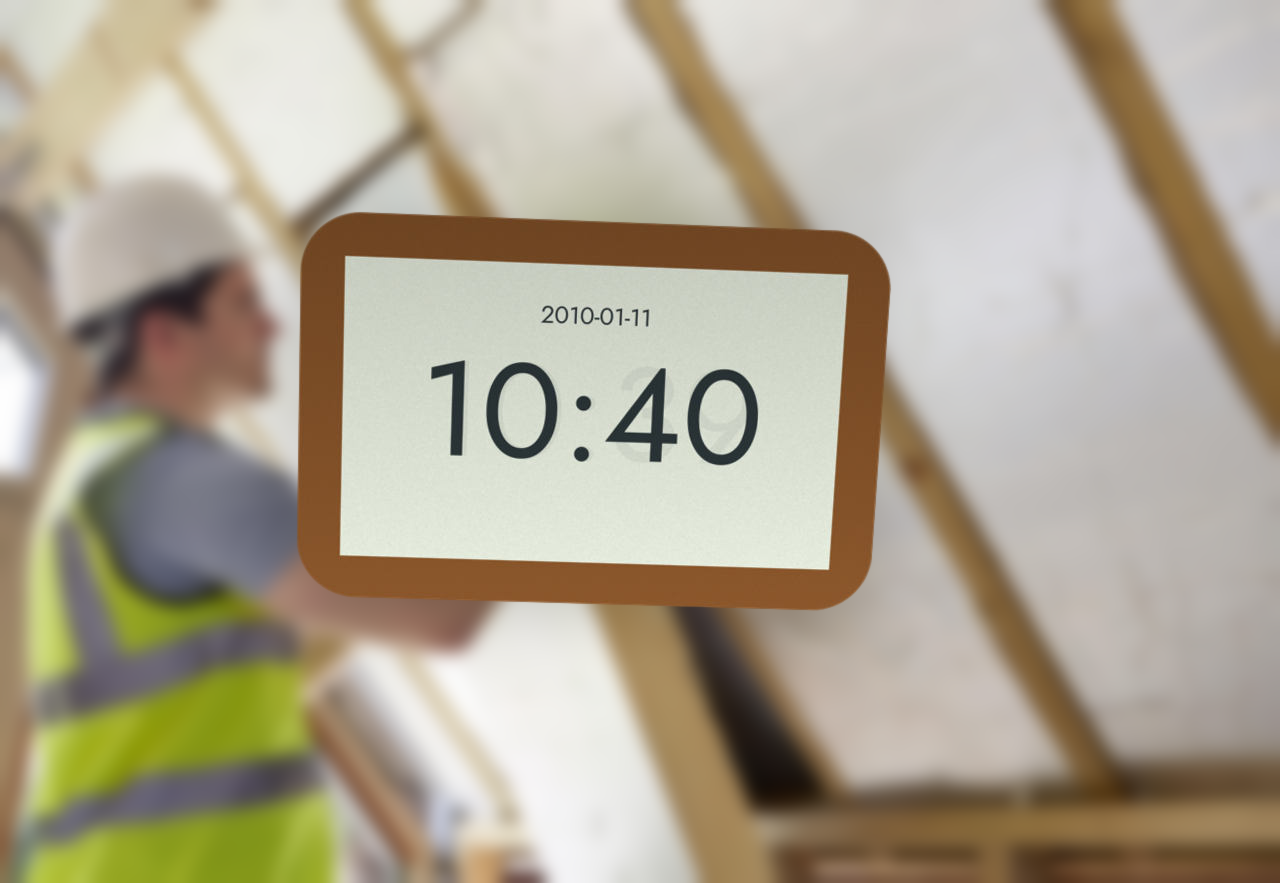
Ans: 10:40
